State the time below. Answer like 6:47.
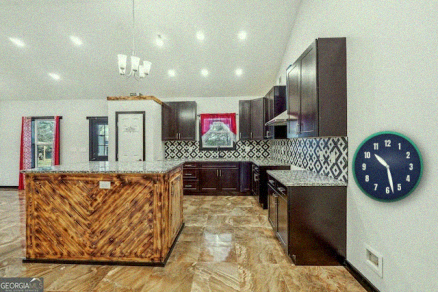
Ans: 10:28
